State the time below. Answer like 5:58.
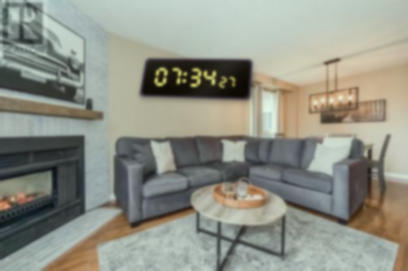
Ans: 7:34
